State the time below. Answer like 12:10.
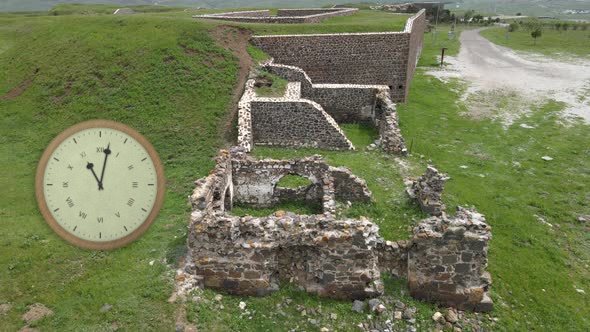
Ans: 11:02
